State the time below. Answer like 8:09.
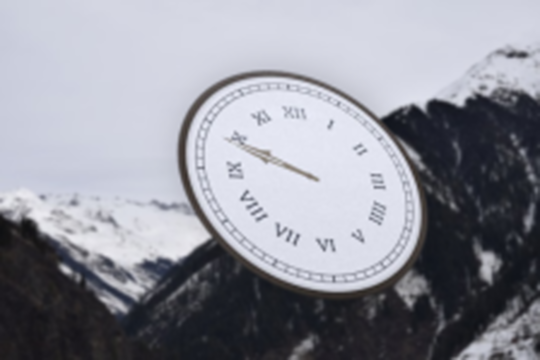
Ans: 9:49
